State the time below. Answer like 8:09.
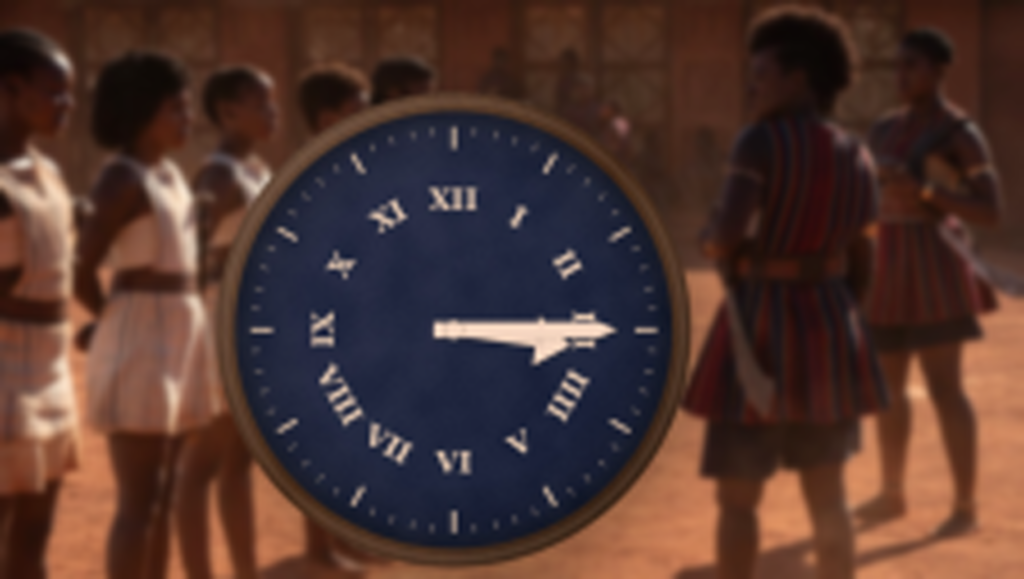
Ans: 3:15
